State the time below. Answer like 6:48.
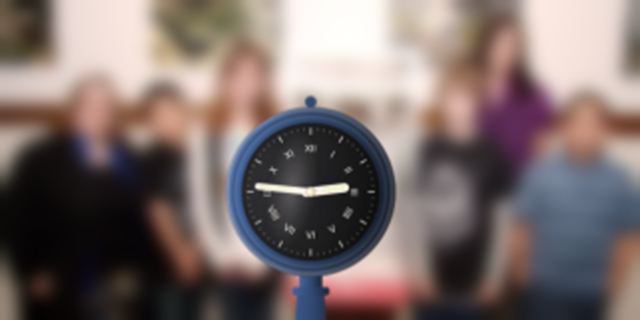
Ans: 2:46
